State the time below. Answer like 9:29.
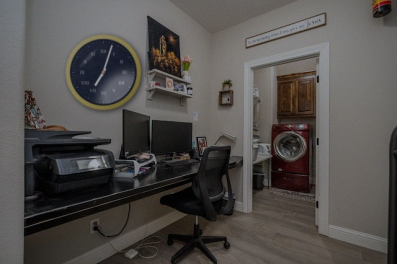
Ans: 7:03
